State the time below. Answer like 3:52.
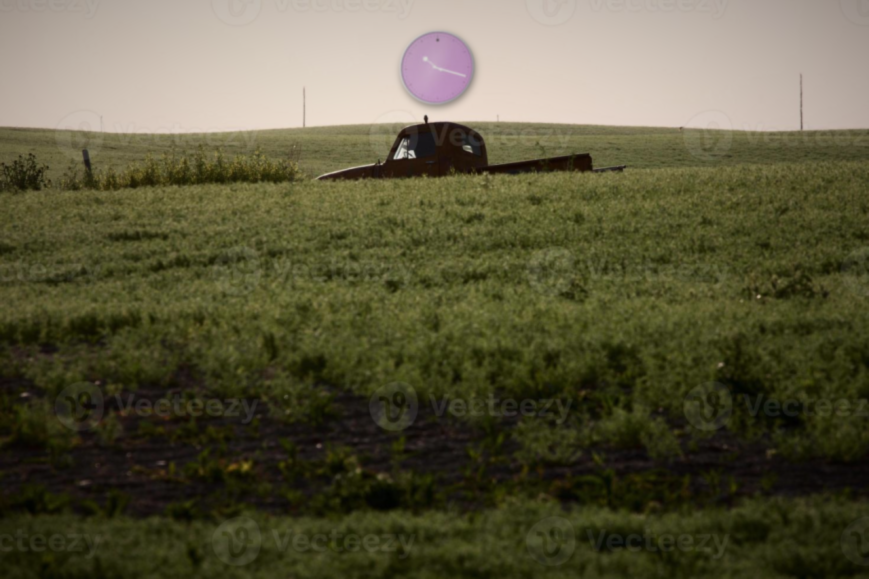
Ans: 10:18
